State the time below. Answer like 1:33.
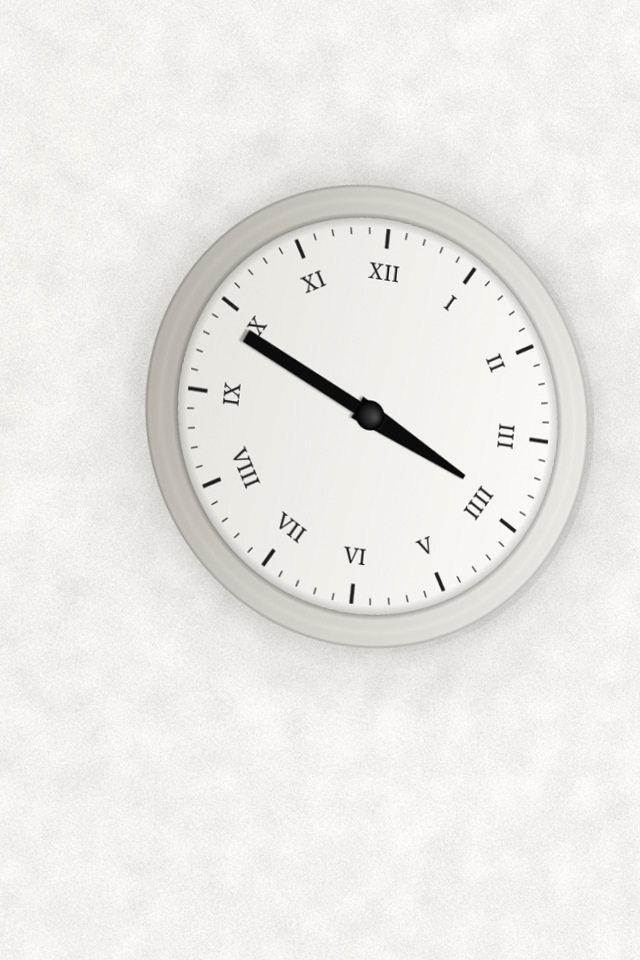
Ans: 3:49
